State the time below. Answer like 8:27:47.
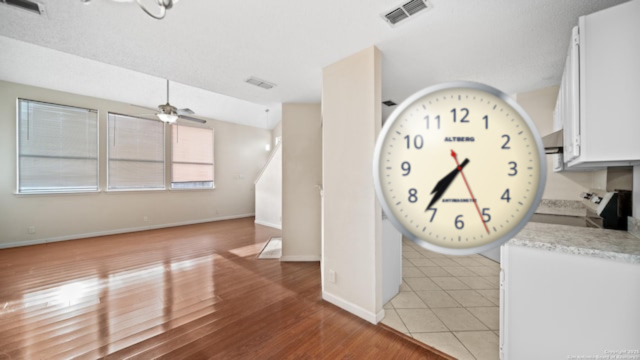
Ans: 7:36:26
